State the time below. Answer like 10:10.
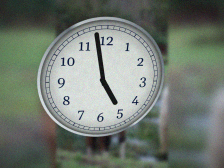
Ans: 4:58
